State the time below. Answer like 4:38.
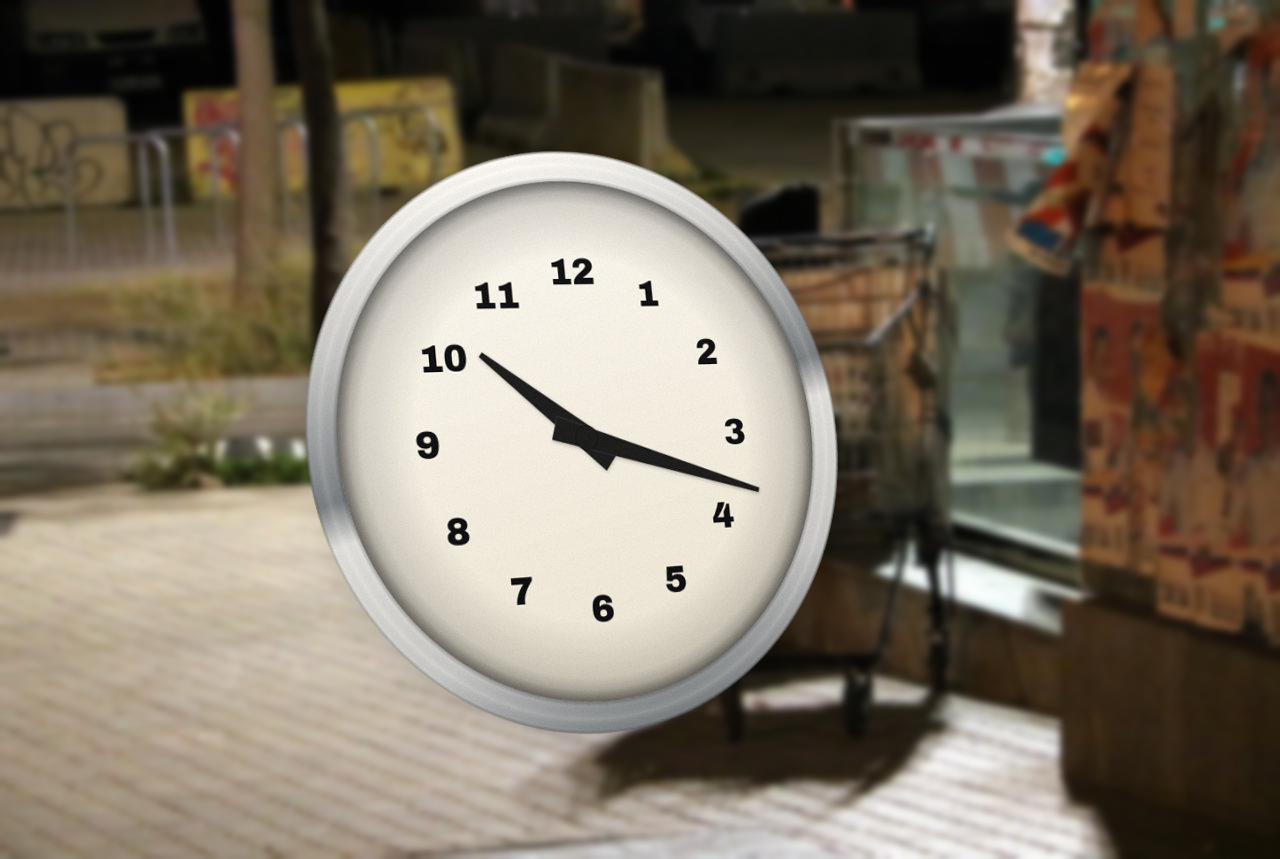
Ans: 10:18
